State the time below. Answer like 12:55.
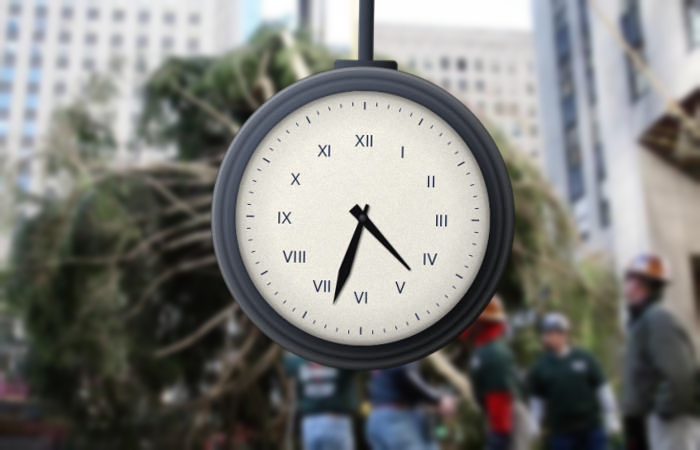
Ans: 4:33
